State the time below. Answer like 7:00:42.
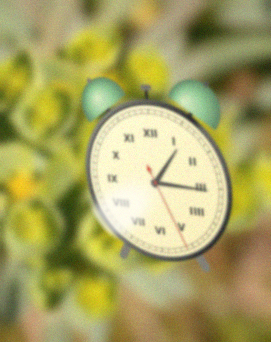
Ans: 1:15:26
